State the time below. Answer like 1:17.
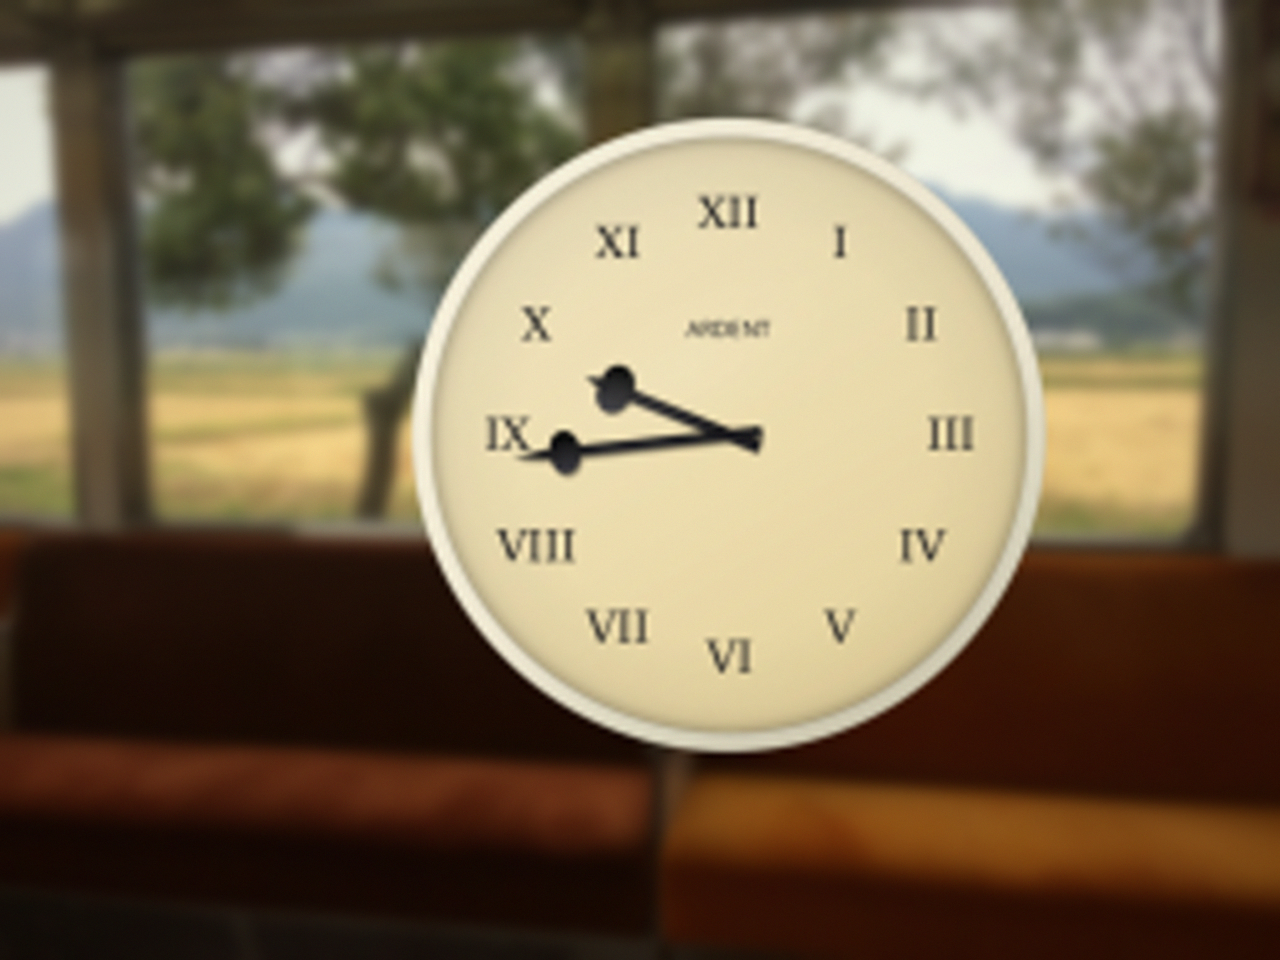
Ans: 9:44
